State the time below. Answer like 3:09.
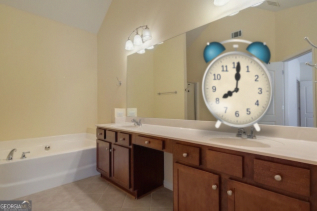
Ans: 8:01
